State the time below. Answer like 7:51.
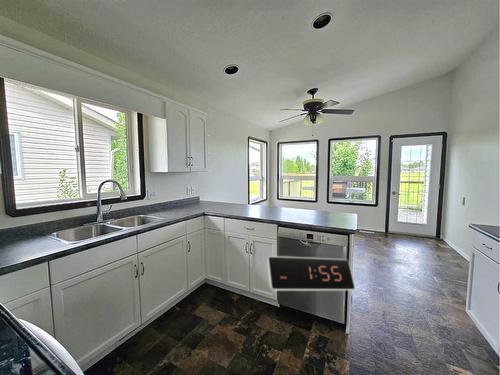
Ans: 1:55
